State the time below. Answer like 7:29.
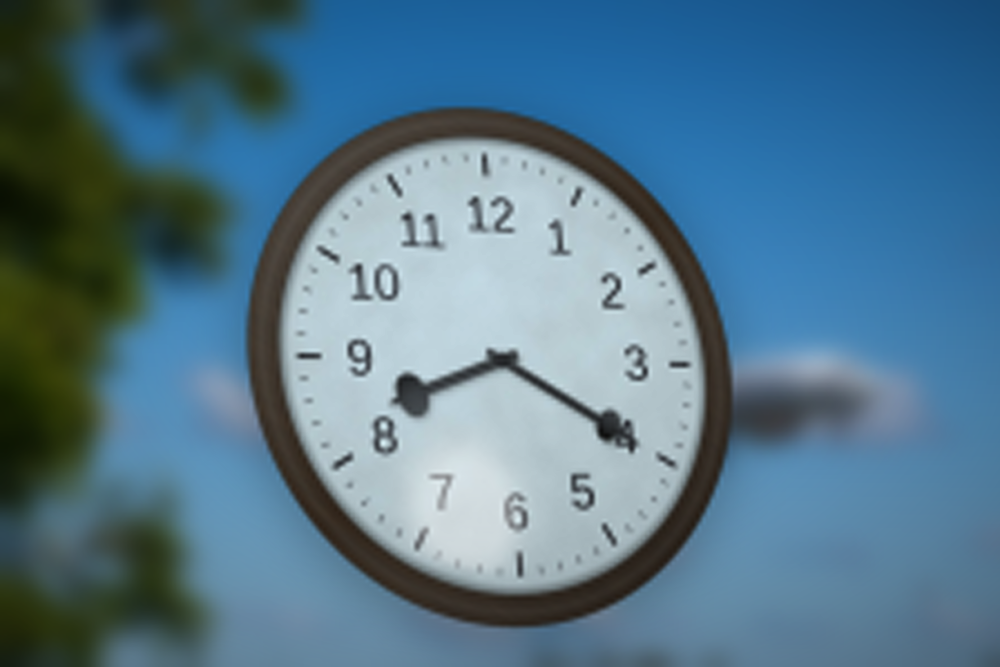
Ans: 8:20
